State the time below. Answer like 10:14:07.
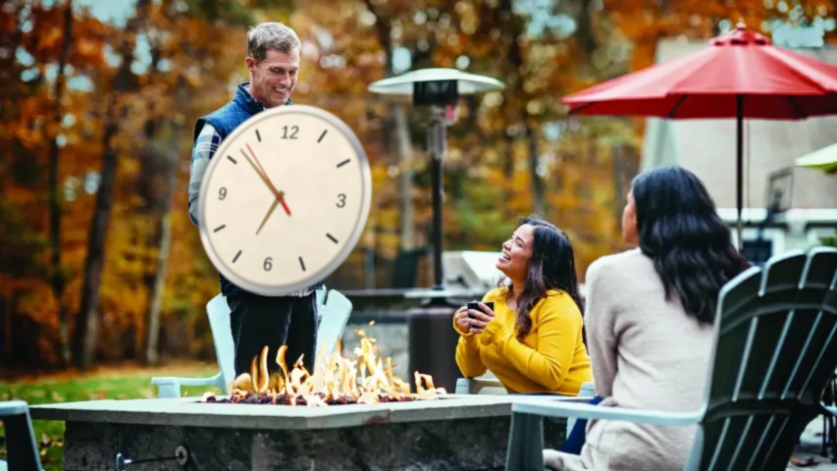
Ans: 6:51:53
